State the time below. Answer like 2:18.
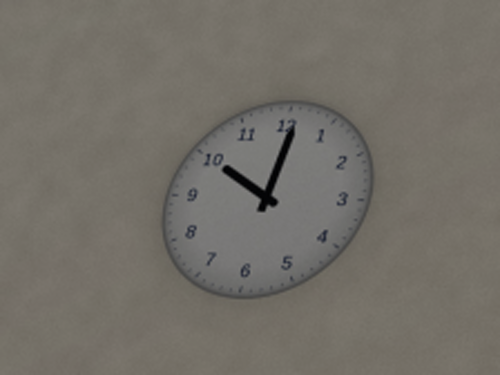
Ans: 10:01
